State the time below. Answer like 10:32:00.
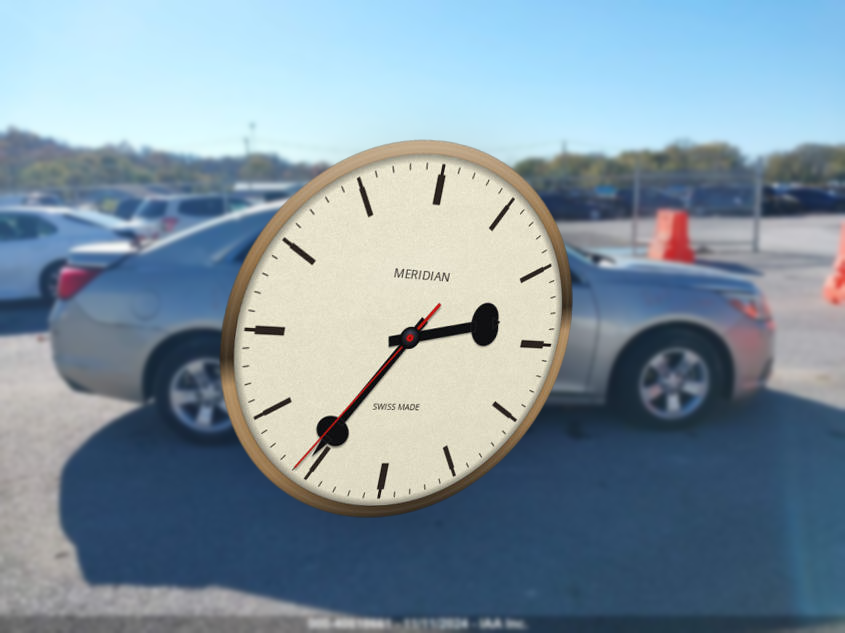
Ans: 2:35:36
